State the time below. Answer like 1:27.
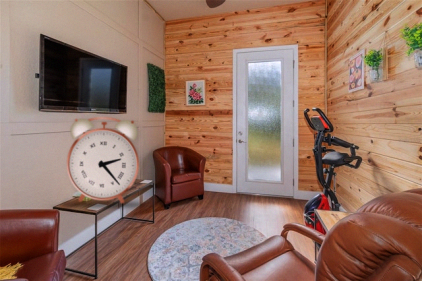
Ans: 2:23
